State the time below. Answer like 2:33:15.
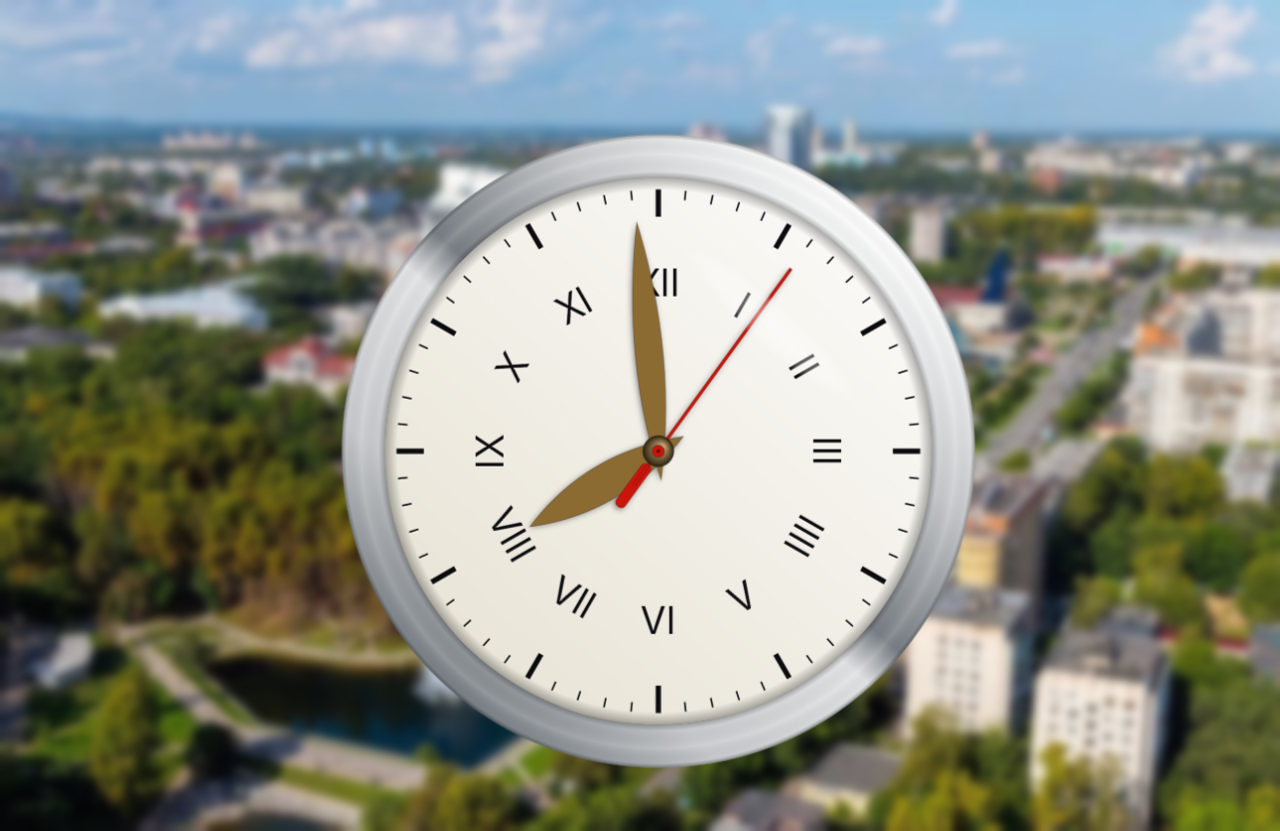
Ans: 7:59:06
